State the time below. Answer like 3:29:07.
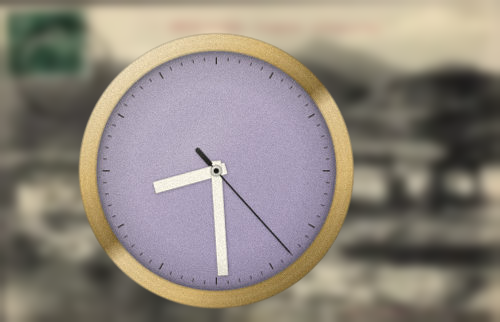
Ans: 8:29:23
